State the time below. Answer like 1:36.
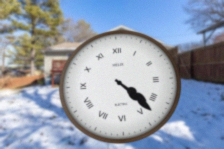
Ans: 4:23
